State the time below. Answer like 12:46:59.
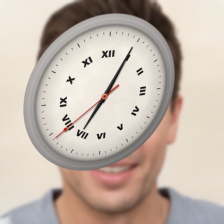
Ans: 7:04:39
